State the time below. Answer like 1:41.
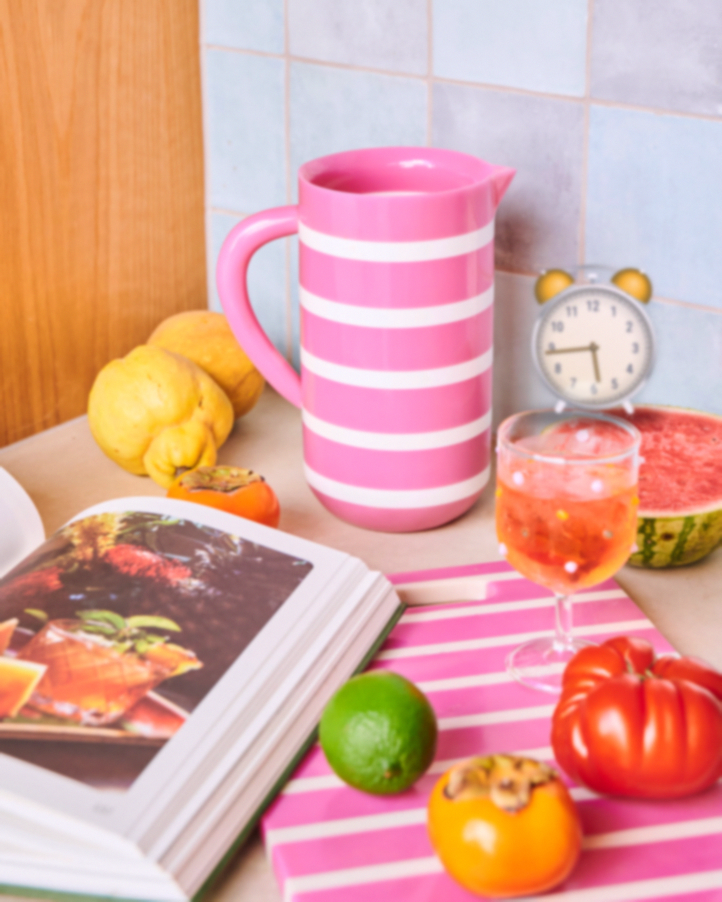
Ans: 5:44
